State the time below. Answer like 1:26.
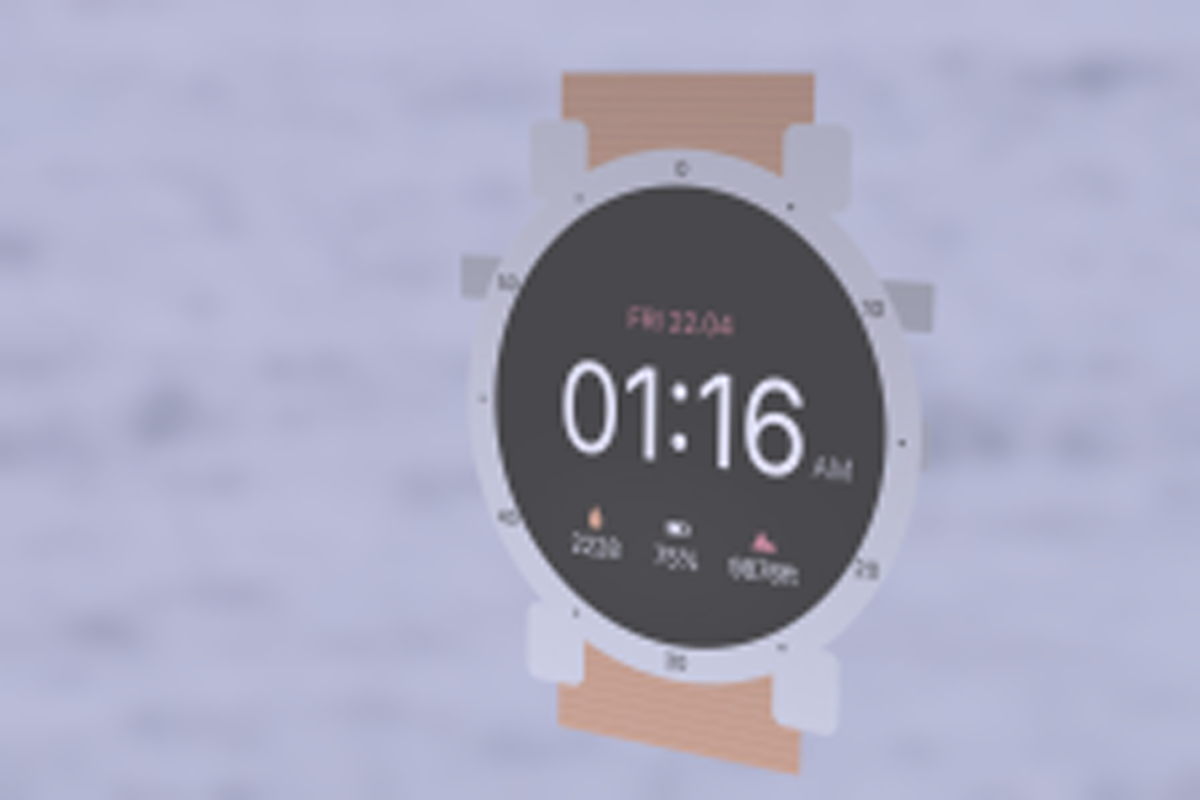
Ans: 1:16
